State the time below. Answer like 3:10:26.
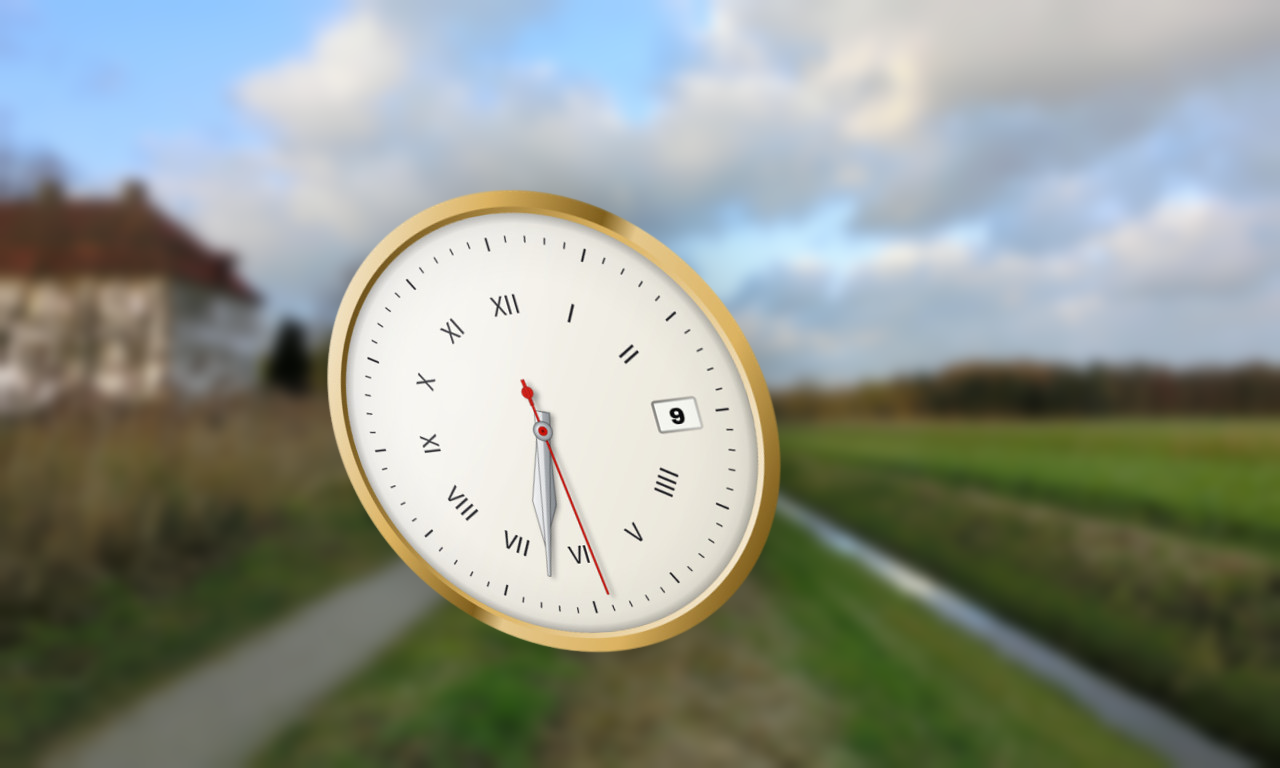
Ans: 6:32:29
